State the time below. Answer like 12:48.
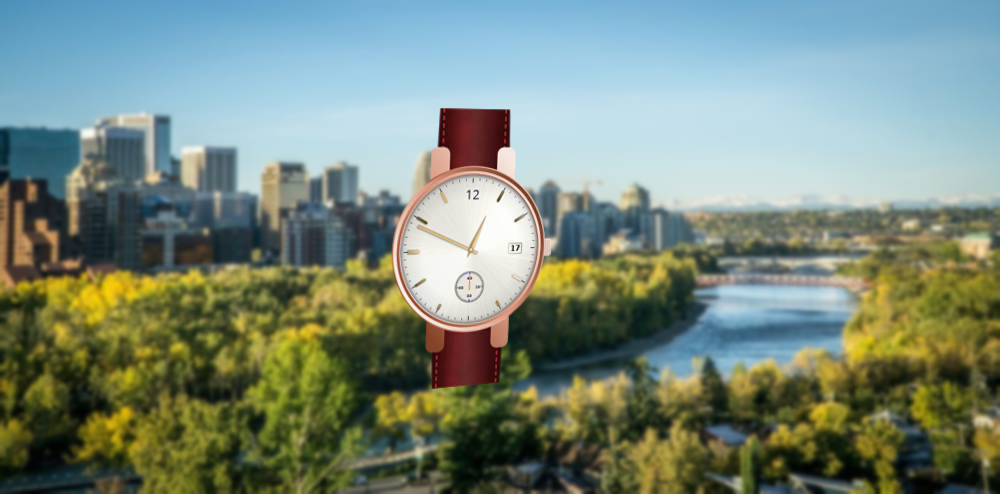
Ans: 12:49
